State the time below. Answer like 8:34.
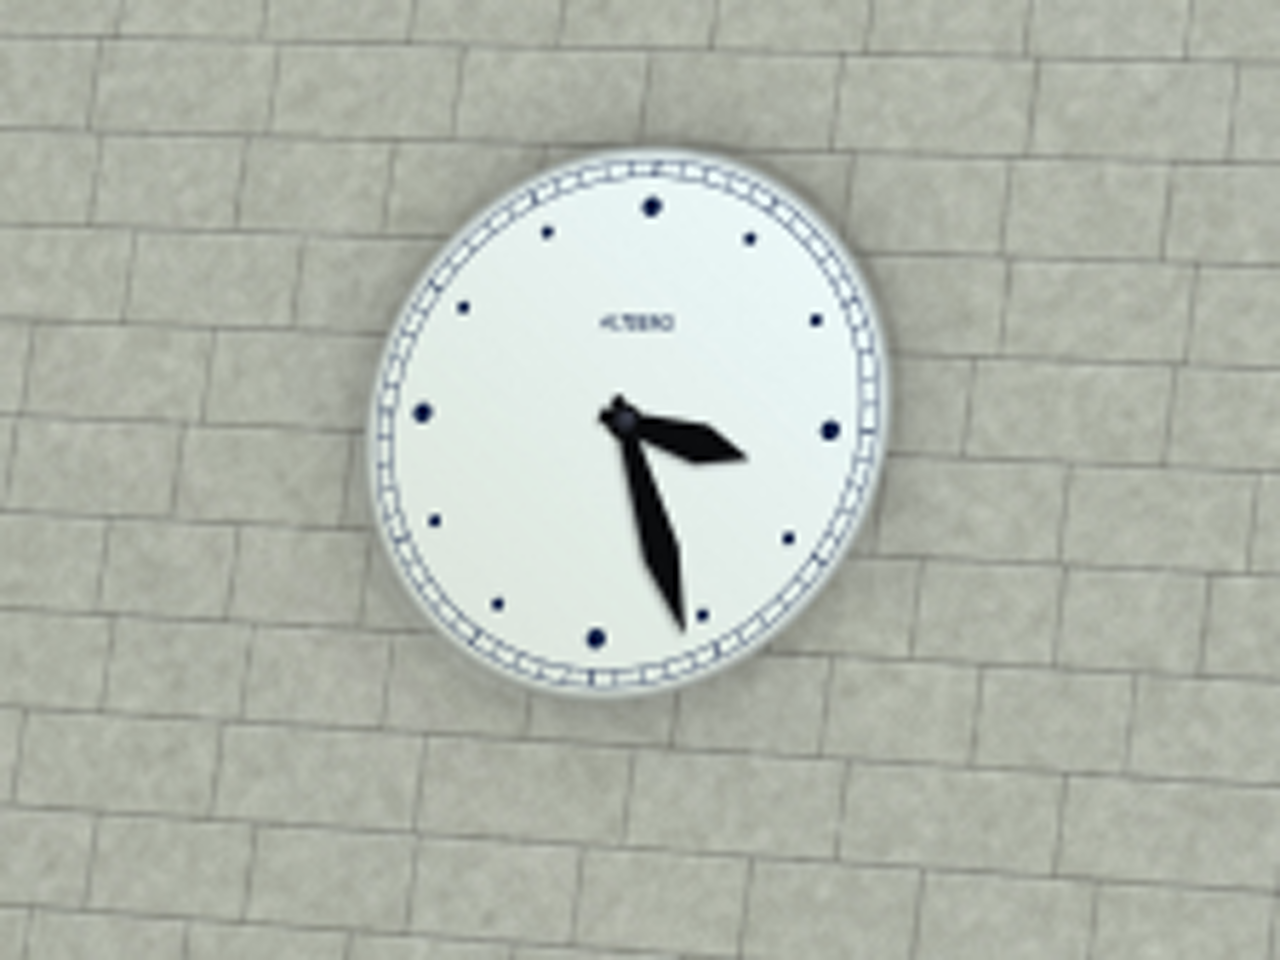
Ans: 3:26
